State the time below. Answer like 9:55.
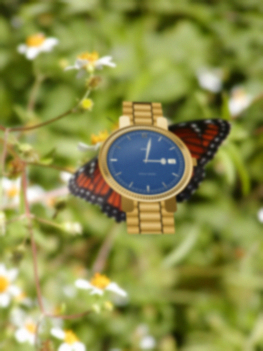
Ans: 3:02
